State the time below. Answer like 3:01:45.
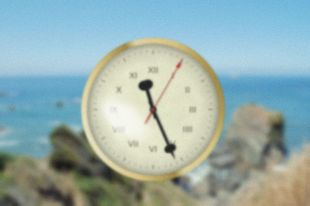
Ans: 11:26:05
